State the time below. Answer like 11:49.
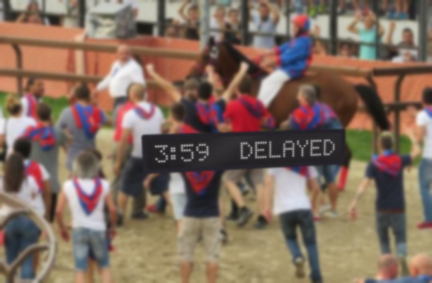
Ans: 3:59
